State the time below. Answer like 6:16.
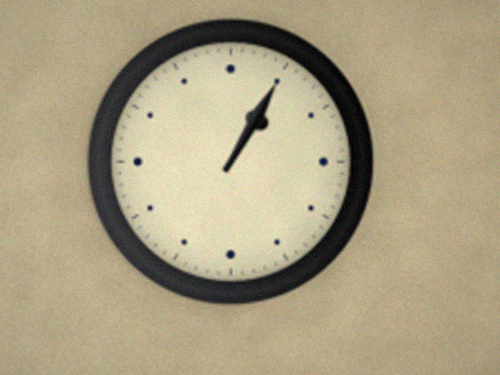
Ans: 1:05
